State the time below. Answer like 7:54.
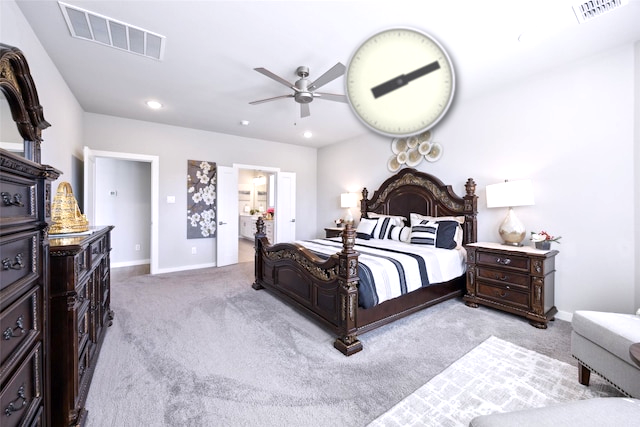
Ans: 8:11
